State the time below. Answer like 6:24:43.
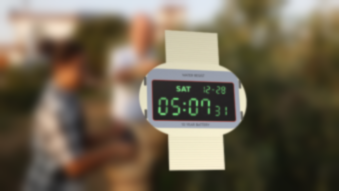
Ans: 5:07:31
